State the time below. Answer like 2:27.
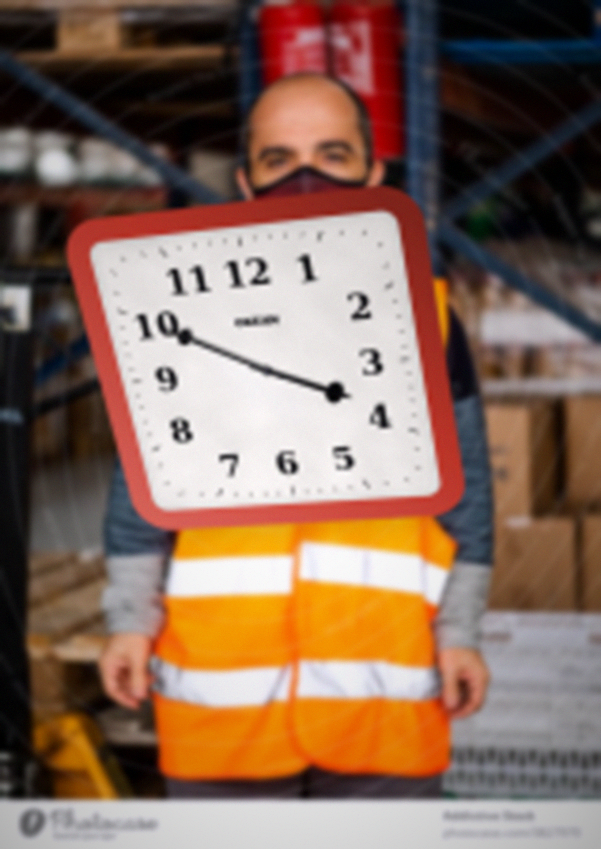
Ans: 3:50
